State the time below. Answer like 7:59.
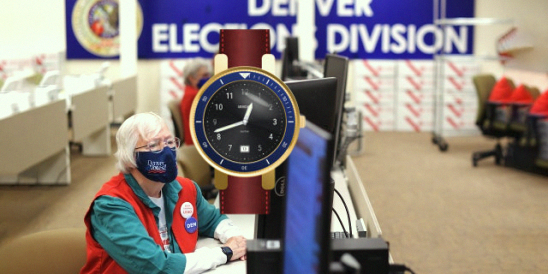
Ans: 12:42
